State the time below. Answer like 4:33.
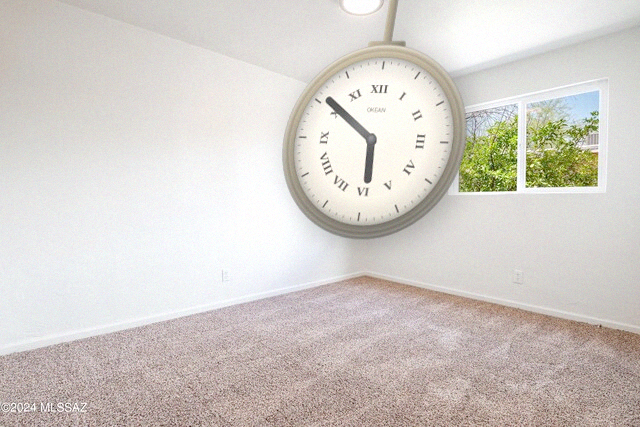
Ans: 5:51
